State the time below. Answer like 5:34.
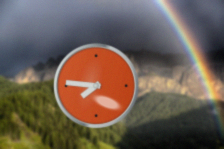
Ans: 7:46
